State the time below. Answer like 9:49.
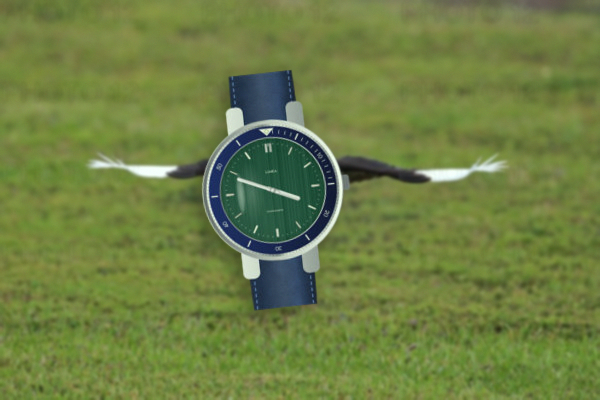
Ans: 3:49
